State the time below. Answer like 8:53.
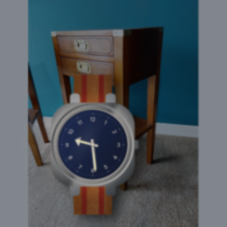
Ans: 9:29
